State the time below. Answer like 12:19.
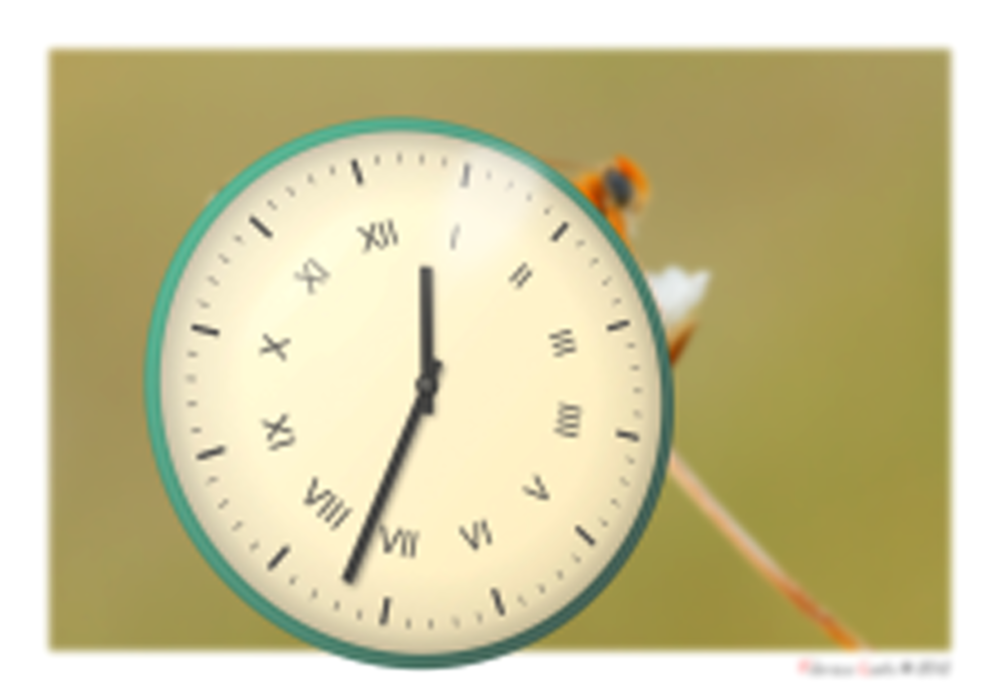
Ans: 12:37
